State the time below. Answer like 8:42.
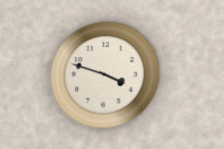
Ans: 3:48
